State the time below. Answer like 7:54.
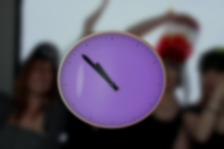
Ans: 10:53
